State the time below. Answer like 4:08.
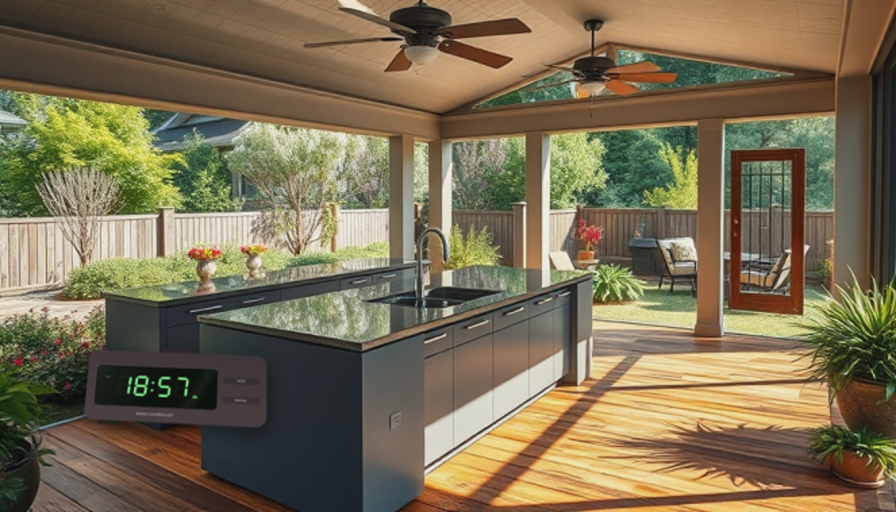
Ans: 18:57
